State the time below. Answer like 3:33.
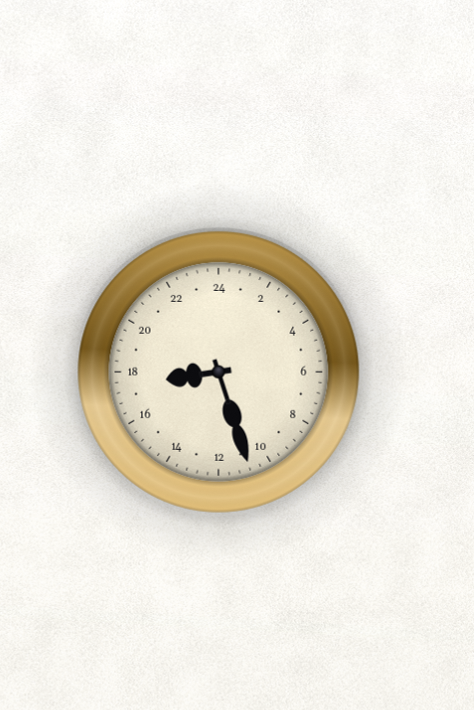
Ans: 17:27
